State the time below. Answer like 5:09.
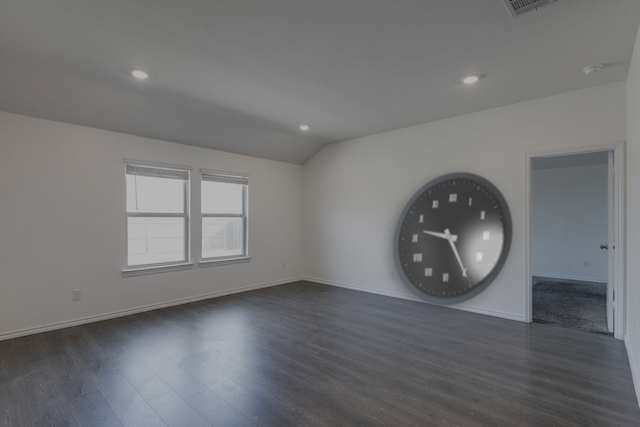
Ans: 9:25
